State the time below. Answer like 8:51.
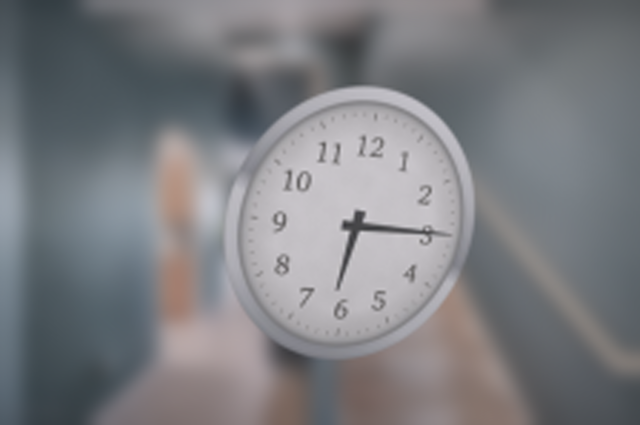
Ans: 6:15
